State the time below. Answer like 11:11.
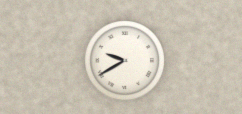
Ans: 9:40
